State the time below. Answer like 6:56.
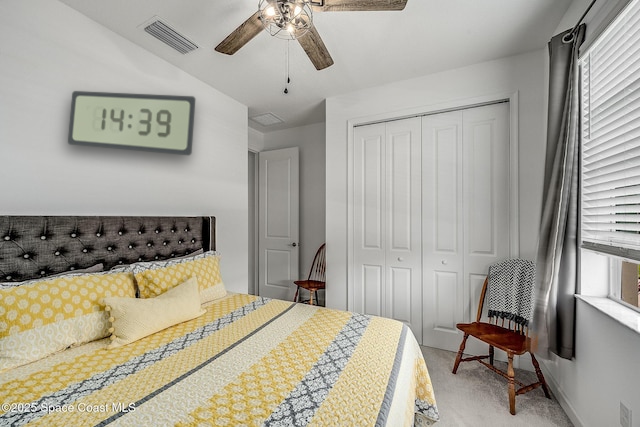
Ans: 14:39
